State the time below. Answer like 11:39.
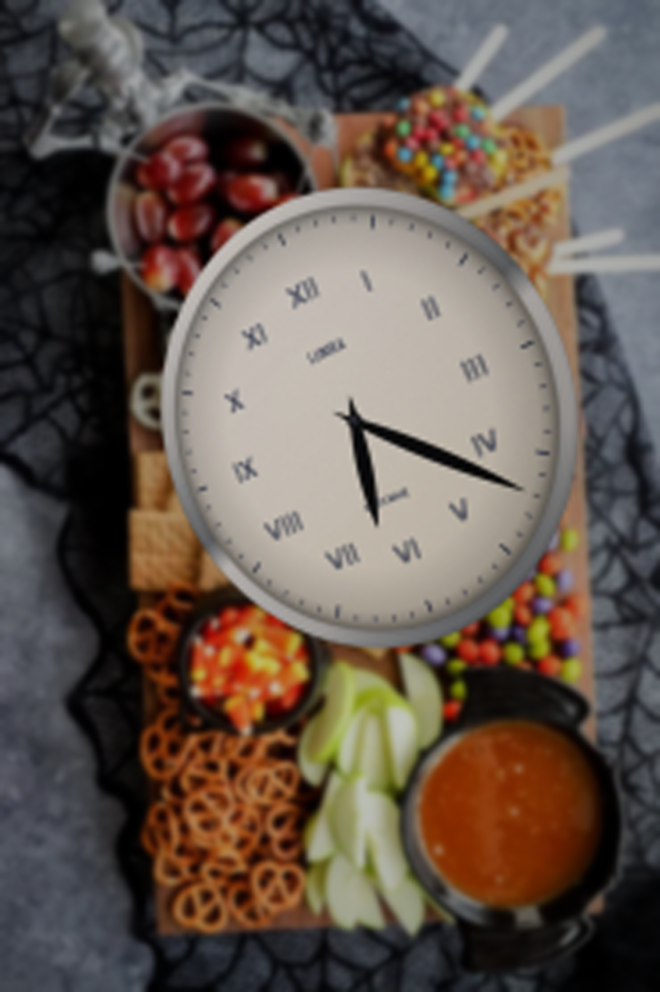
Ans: 6:22
